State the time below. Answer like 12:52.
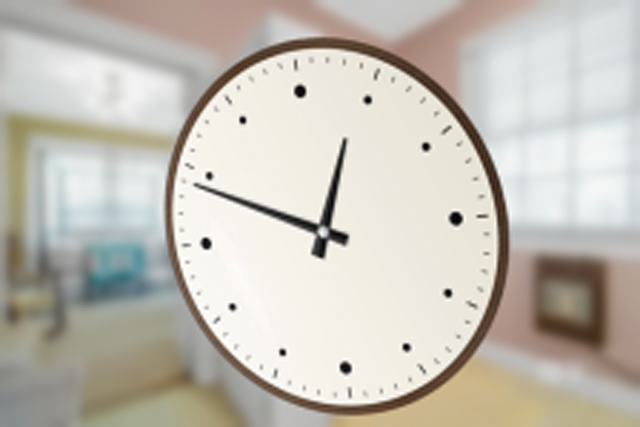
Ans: 12:49
